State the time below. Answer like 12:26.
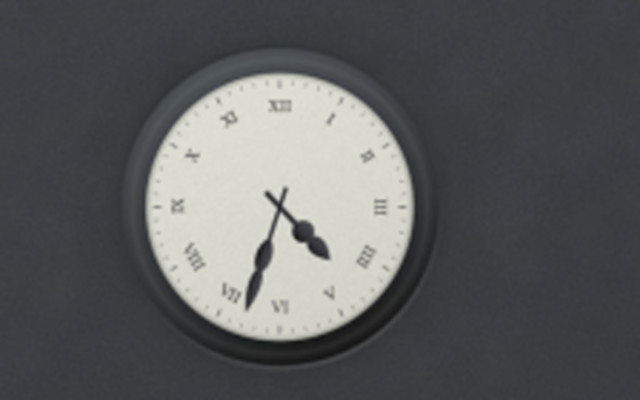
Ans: 4:33
